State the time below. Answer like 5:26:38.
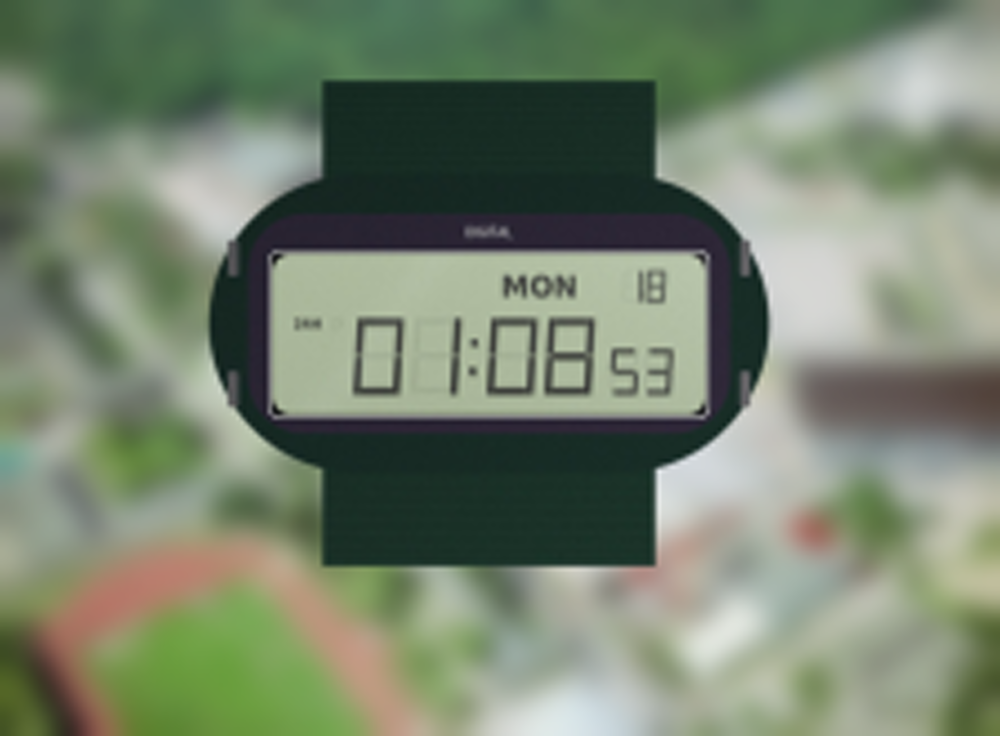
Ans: 1:08:53
